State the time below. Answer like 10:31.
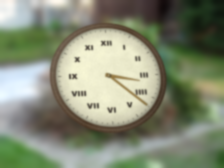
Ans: 3:22
